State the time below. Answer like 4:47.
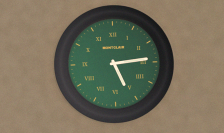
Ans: 5:14
